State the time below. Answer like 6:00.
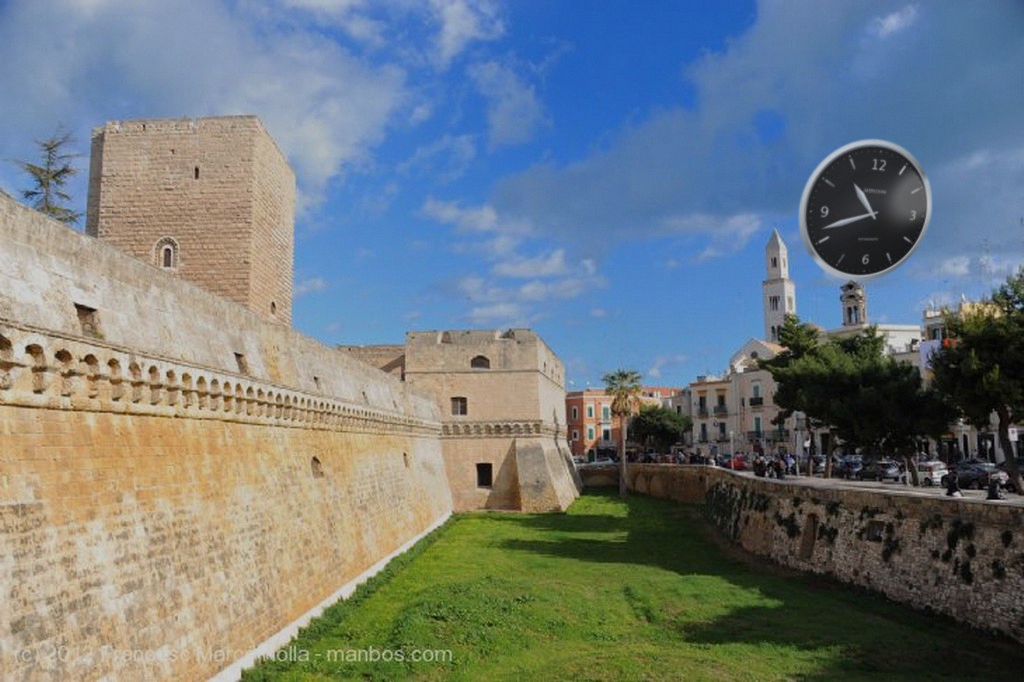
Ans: 10:42
